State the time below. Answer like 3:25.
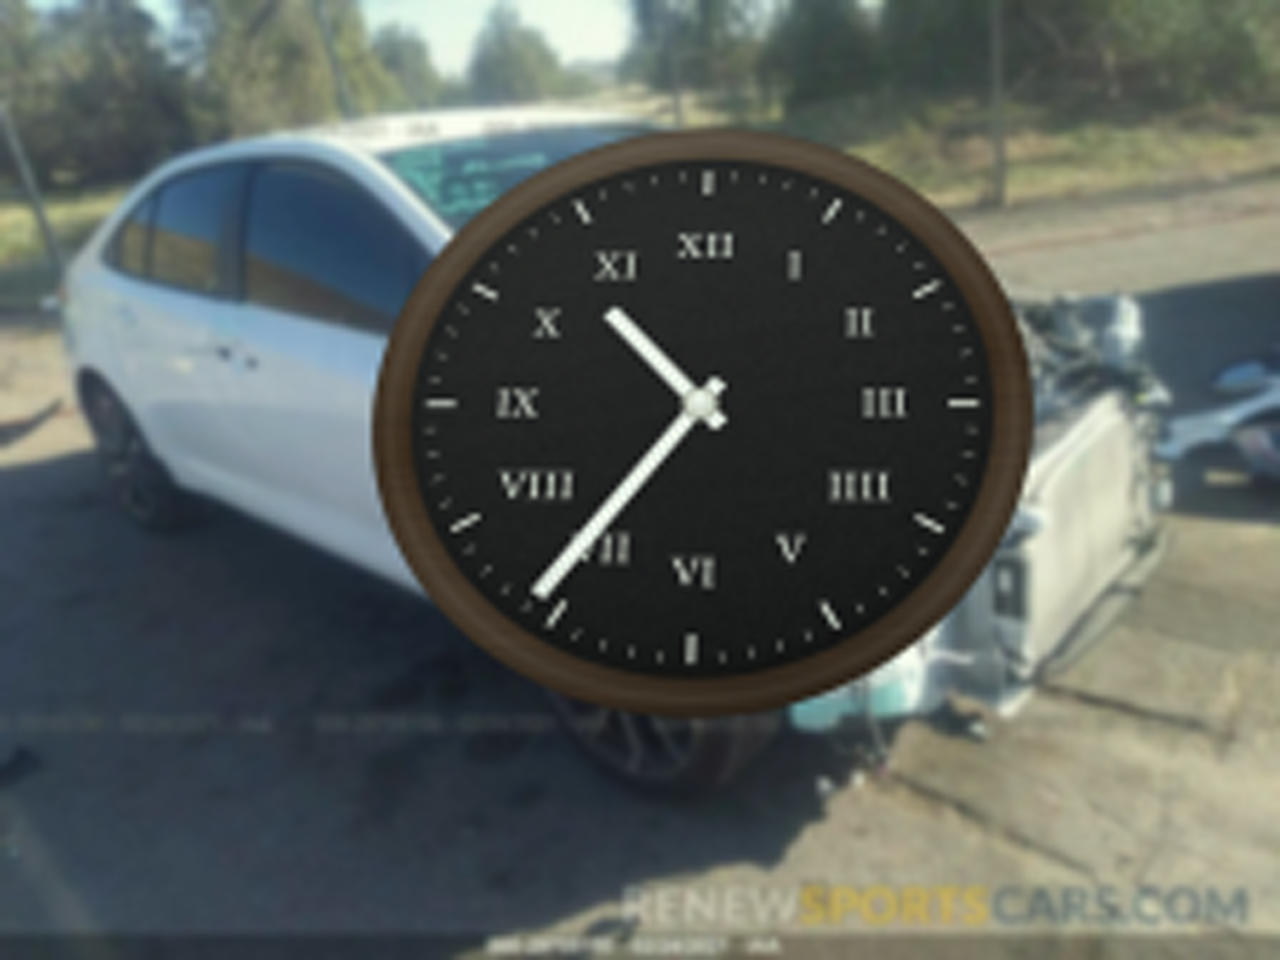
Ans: 10:36
